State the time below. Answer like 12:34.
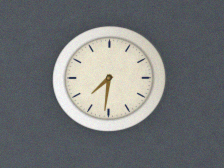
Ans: 7:31
